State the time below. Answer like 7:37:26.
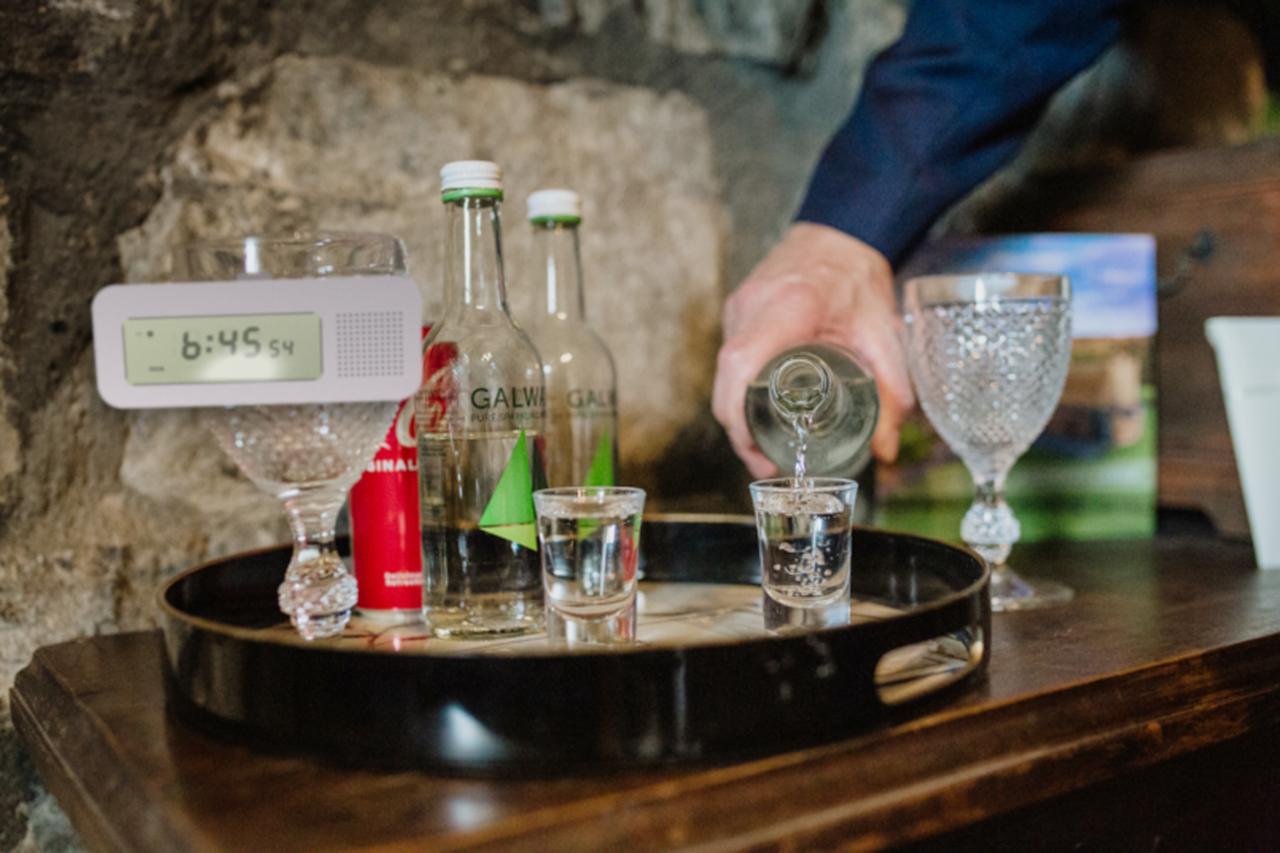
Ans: 6:45:54
